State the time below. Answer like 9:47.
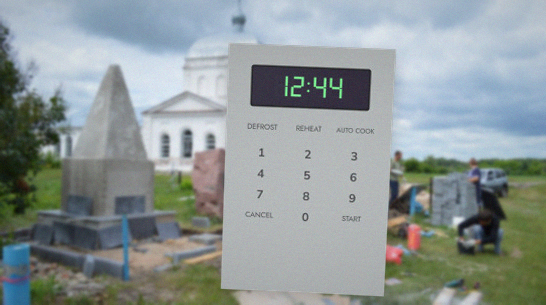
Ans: 12:44
